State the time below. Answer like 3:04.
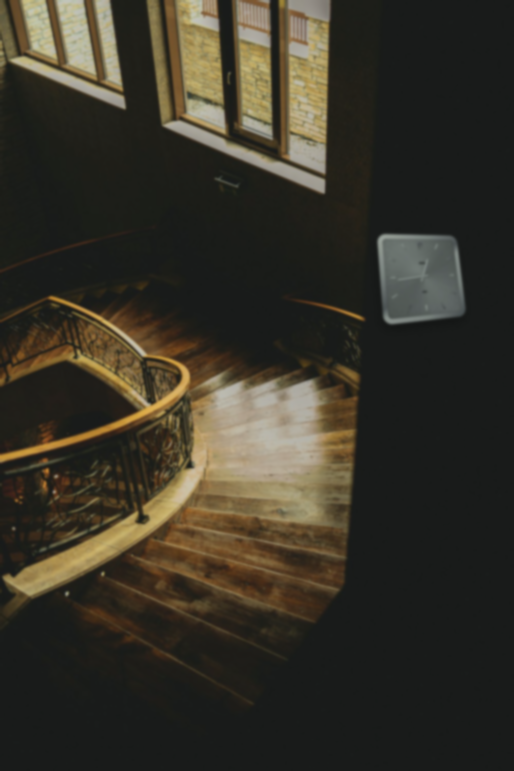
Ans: 12:44
